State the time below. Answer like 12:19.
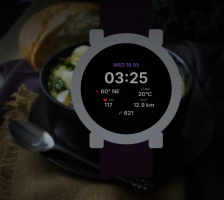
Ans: 3:25
